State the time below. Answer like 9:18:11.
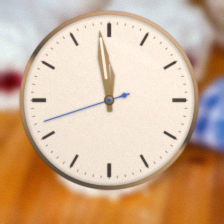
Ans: 11:58:42
